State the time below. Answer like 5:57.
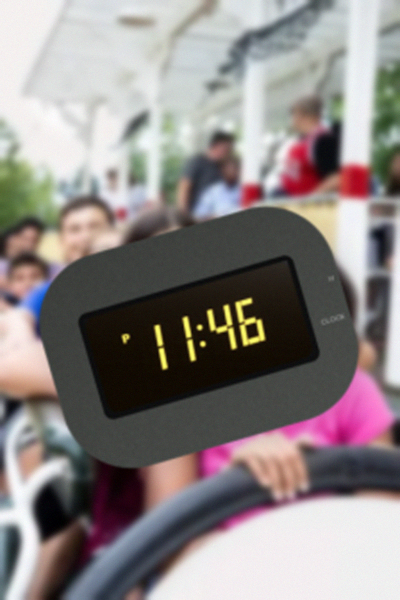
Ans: 11:46
